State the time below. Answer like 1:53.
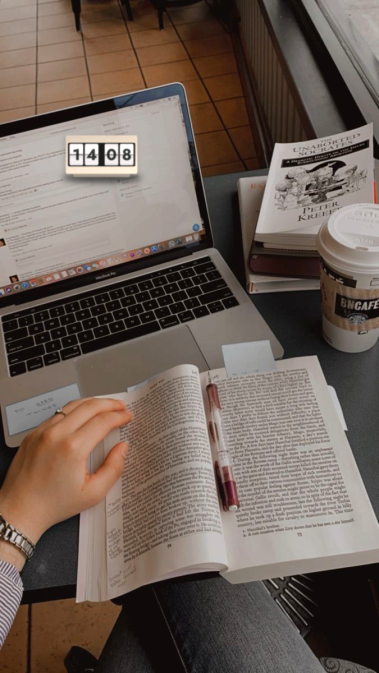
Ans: 14:08
